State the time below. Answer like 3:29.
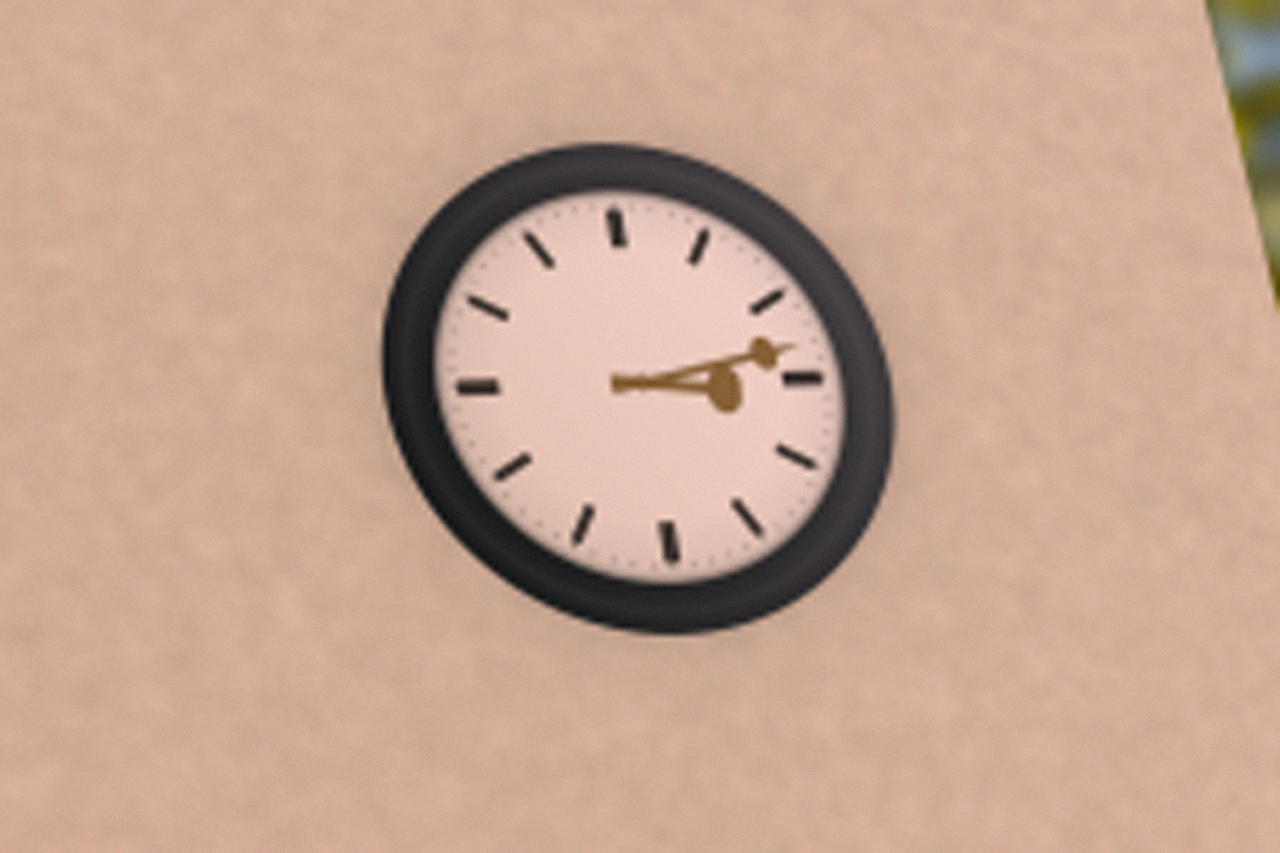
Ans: 3:13
